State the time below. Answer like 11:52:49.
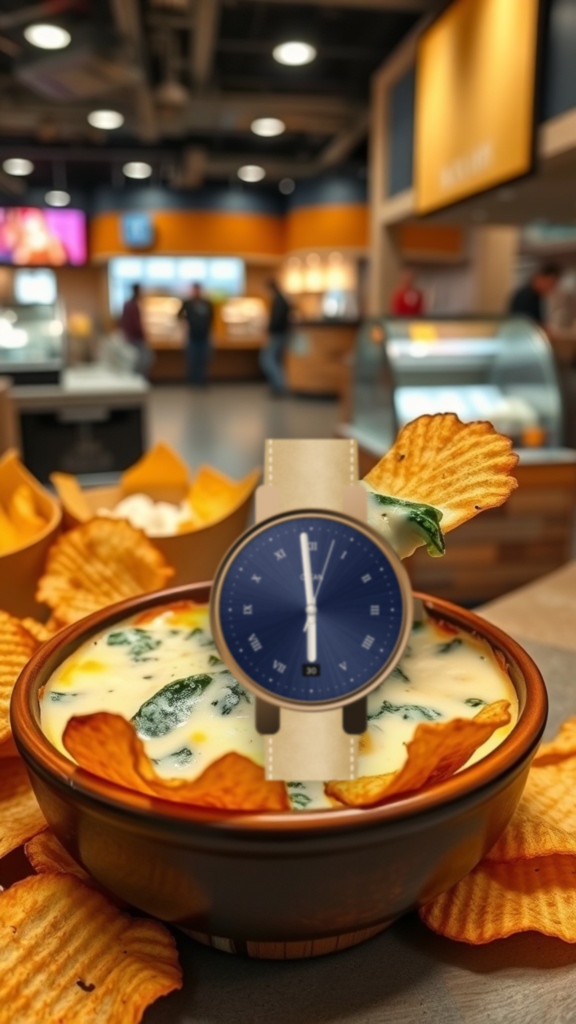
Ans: 5:59:03
